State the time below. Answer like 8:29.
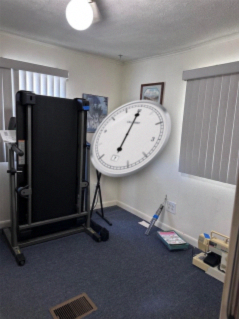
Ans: 6:00
